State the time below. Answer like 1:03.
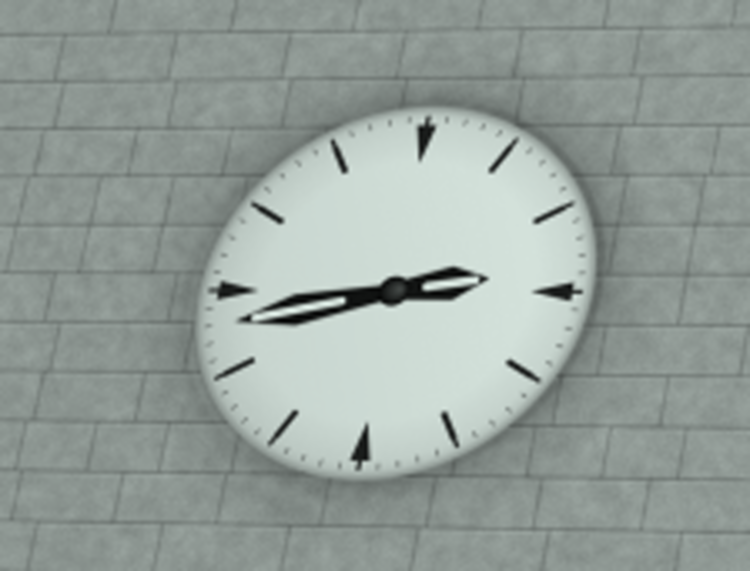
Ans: 2:43
